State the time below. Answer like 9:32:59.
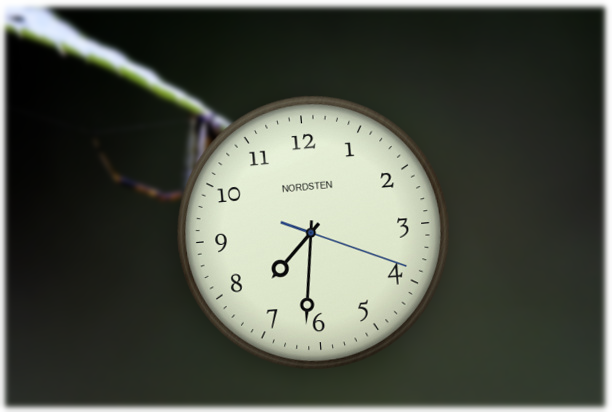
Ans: 7:31:19
